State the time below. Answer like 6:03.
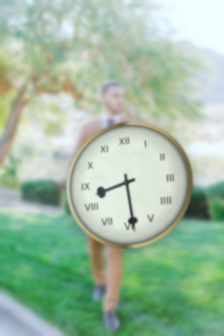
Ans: 8:29
